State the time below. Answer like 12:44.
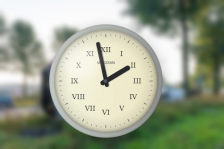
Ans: 1:58
